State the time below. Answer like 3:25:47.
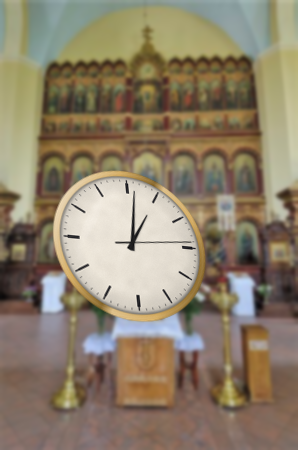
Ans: 1:01:14
